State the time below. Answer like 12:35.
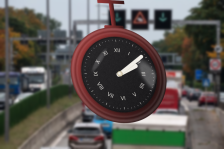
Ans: 2:09
